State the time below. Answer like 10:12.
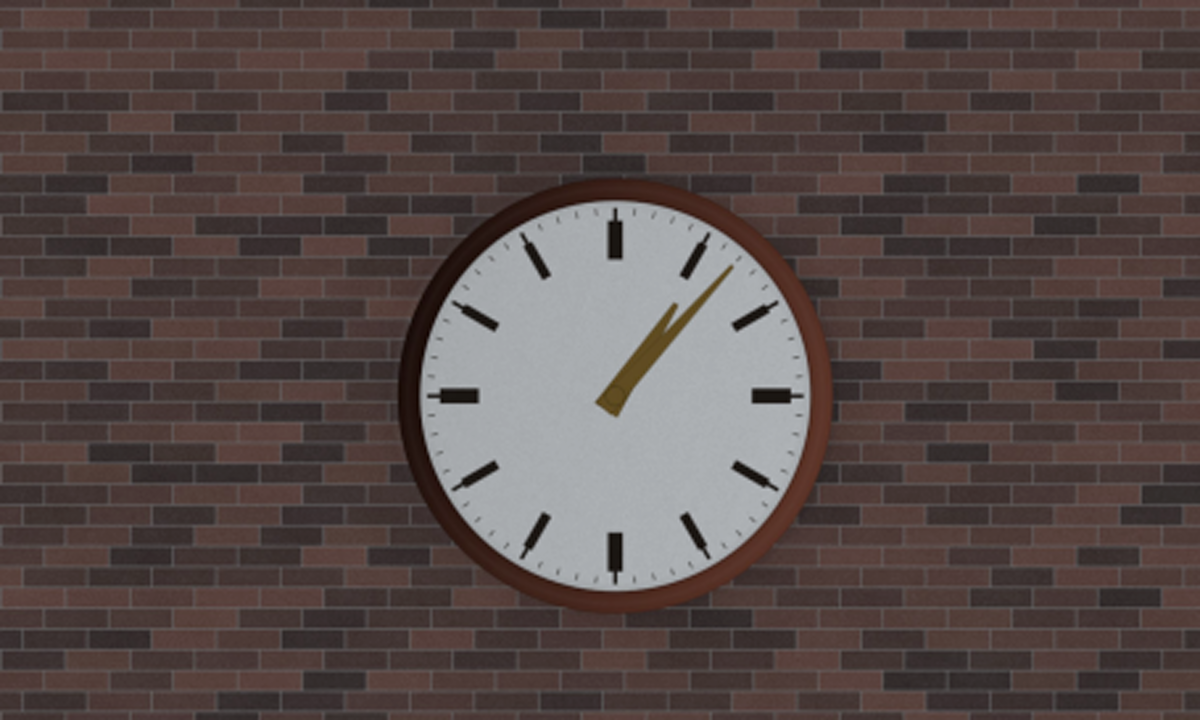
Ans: 1:07
